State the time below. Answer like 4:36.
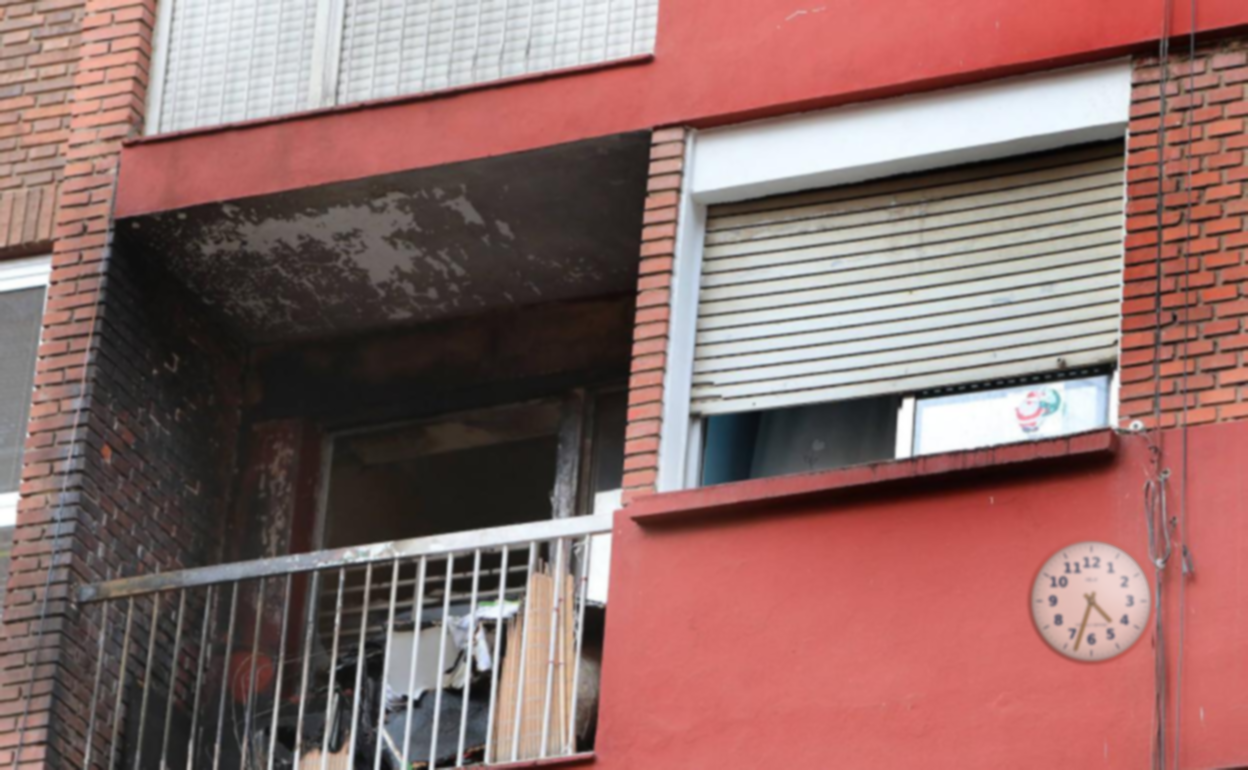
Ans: 4:33
